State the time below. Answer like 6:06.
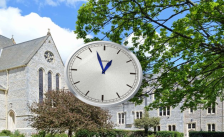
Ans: 12:57
